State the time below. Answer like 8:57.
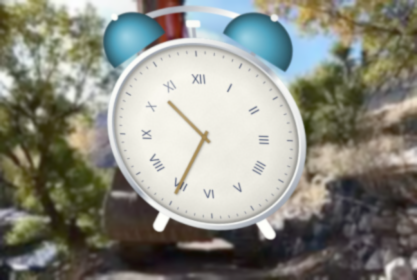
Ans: 10:35
